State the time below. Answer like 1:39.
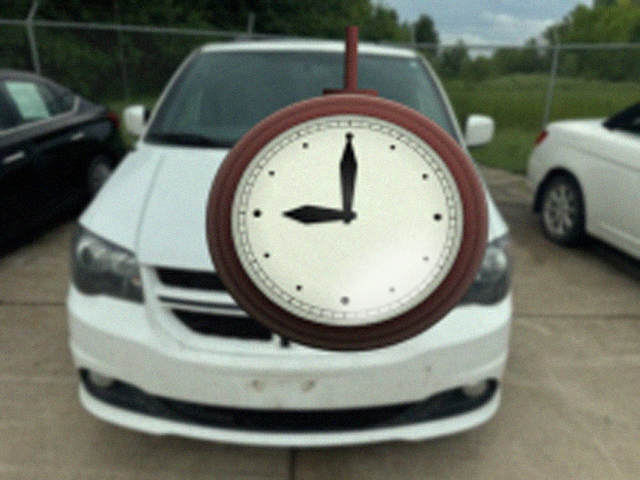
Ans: 9:00
